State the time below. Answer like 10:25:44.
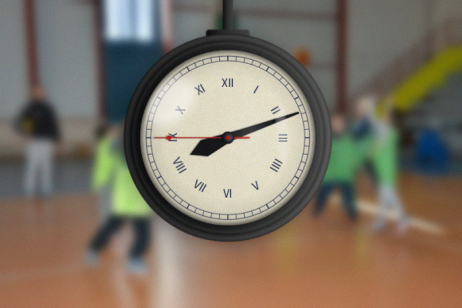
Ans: 8:11:45
